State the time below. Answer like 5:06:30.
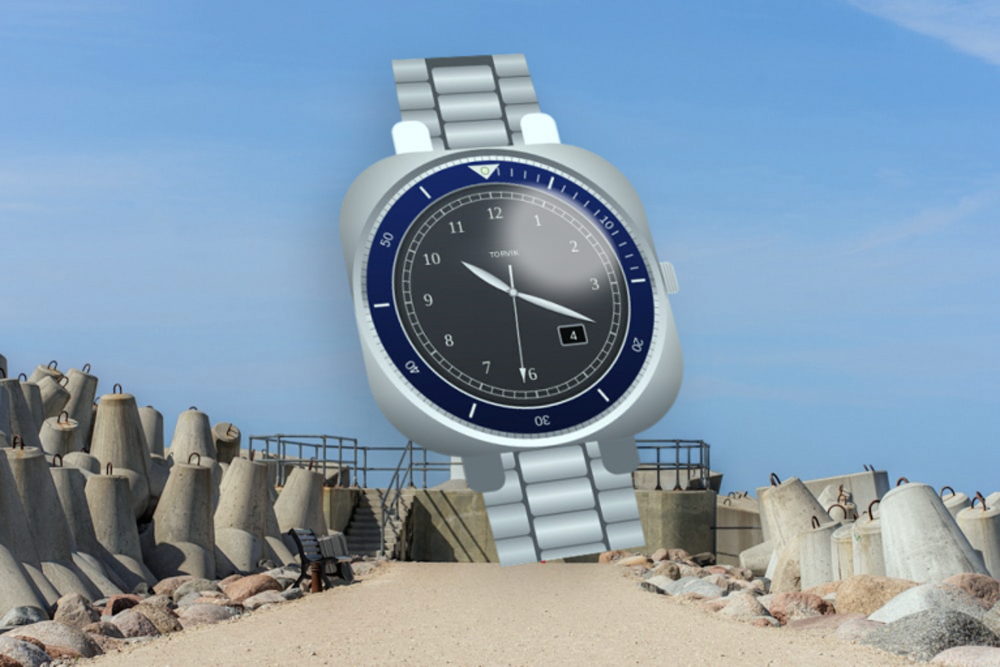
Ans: 10:19:31
